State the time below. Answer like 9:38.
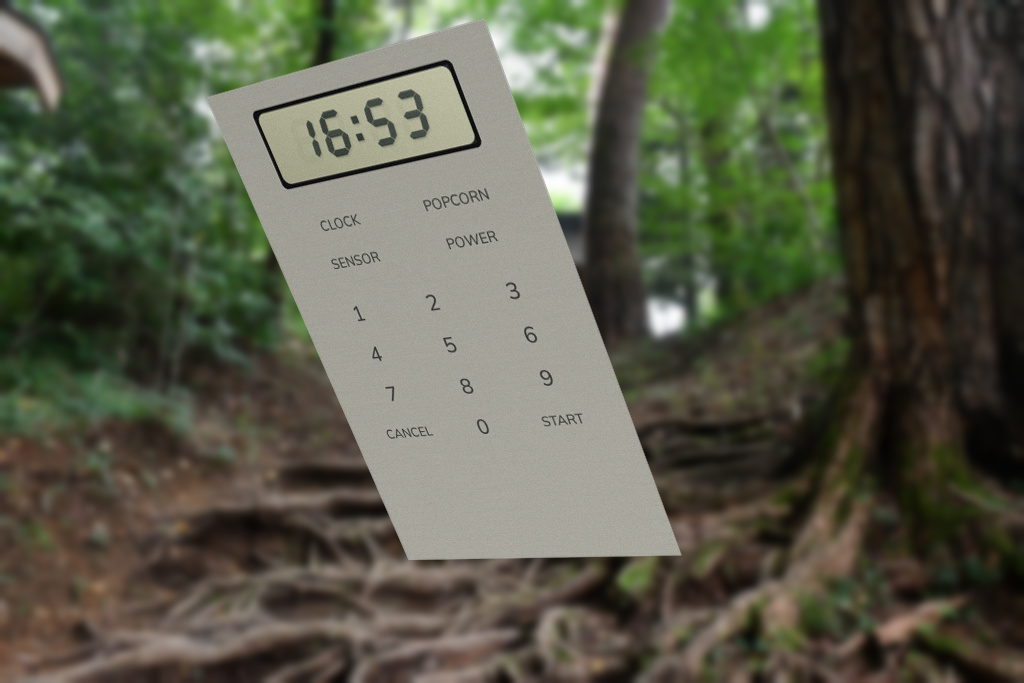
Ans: 16:53
